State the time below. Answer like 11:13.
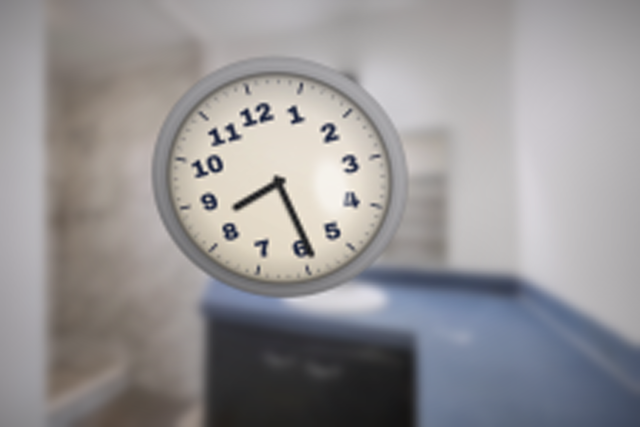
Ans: 8:29
